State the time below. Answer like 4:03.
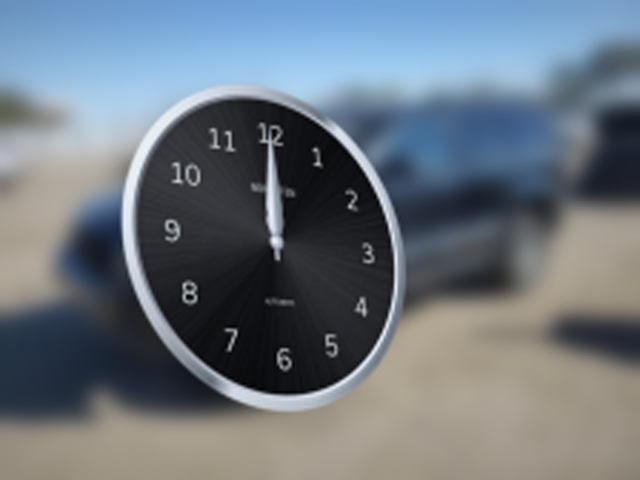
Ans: 12:00
